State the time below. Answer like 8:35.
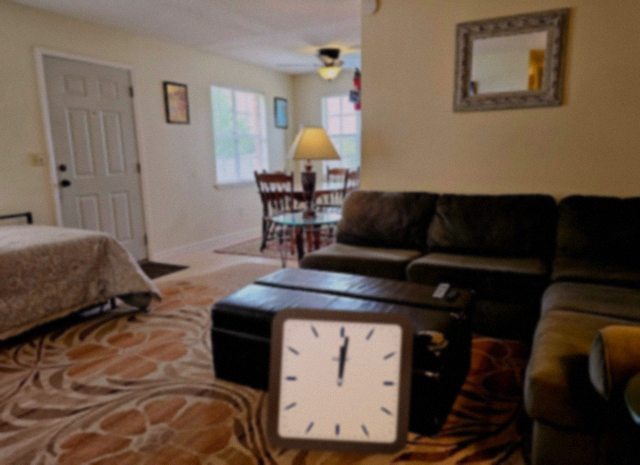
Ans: 12:01
